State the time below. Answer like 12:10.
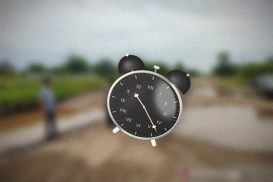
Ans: 10:23
